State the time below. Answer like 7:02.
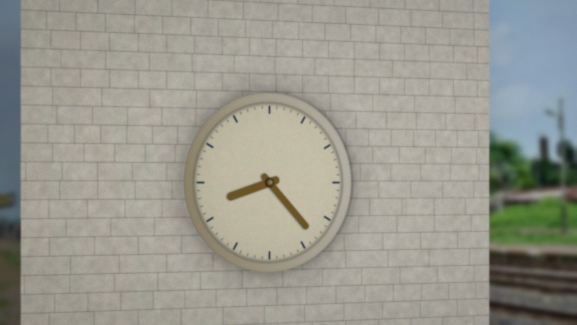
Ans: 8:23
